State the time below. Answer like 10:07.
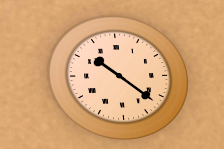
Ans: 10:22
